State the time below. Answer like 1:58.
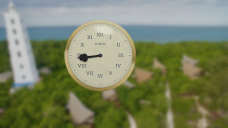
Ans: 8:44
